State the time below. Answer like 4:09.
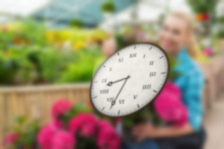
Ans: 8:33
